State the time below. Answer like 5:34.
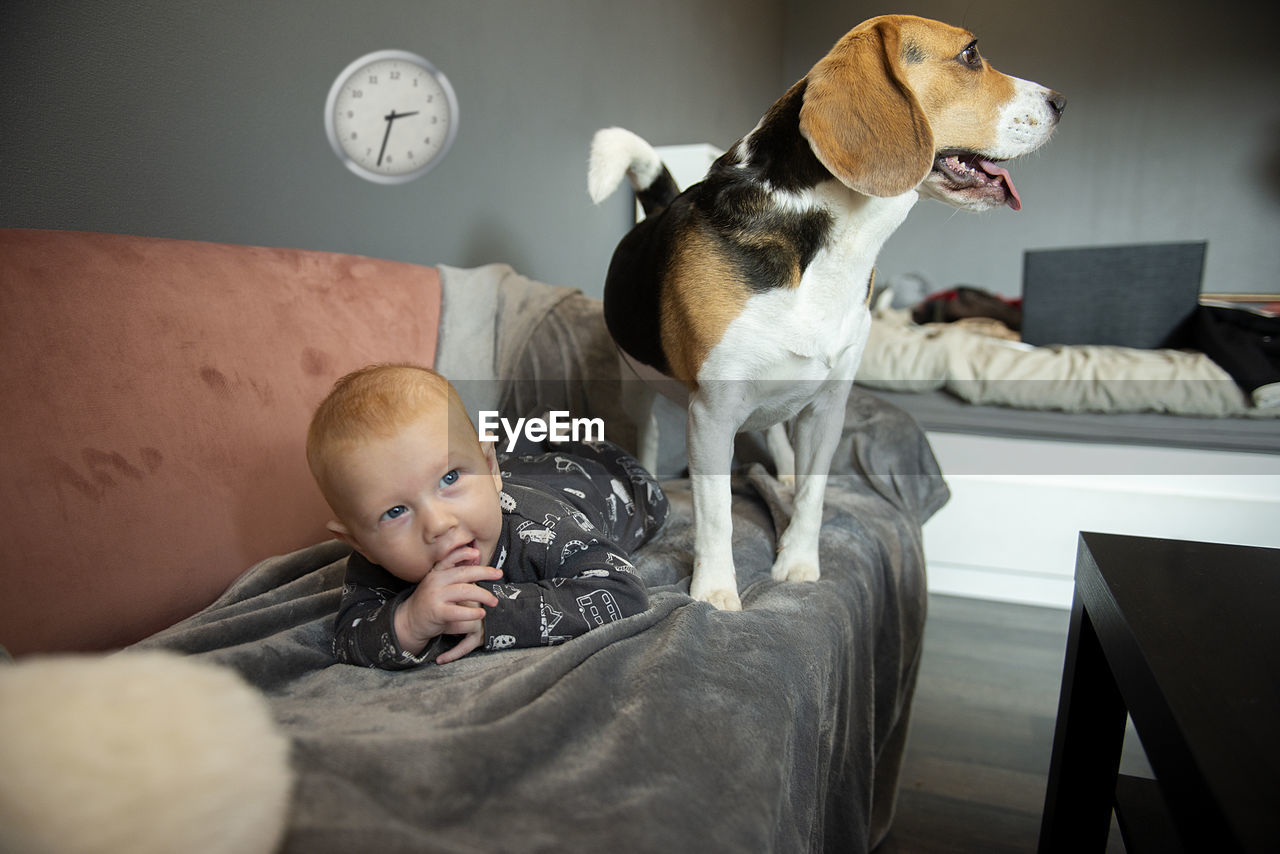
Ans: 2:32
